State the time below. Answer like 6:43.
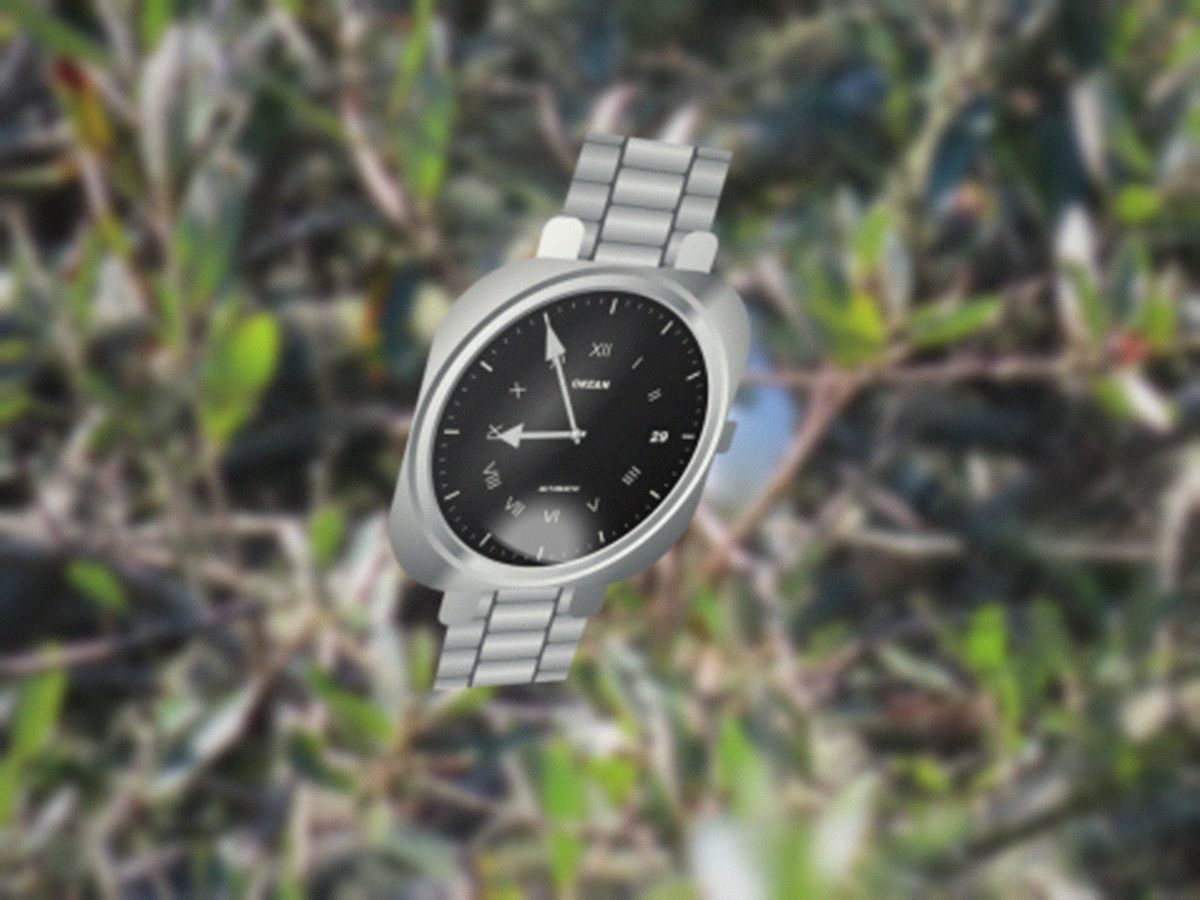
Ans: 8:55
